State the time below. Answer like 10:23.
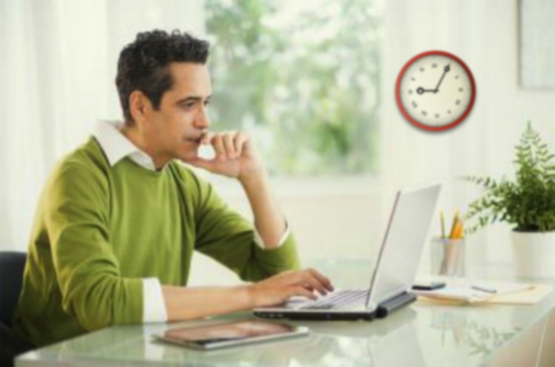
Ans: 9:05
